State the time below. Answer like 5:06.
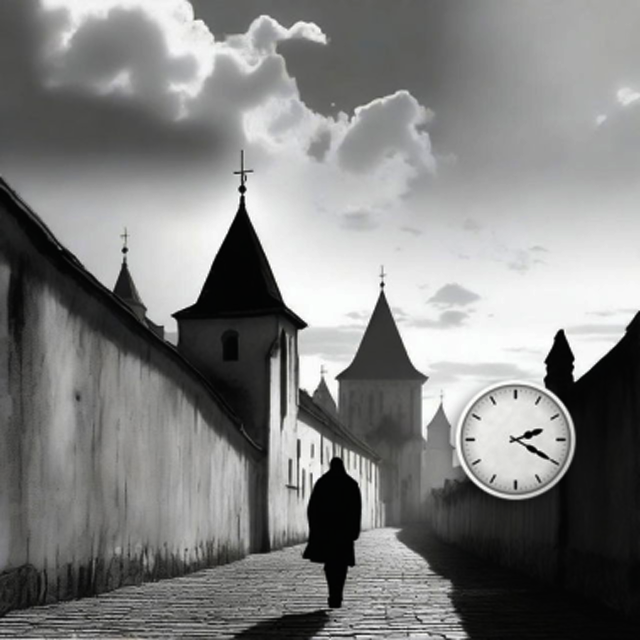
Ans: 2:20
